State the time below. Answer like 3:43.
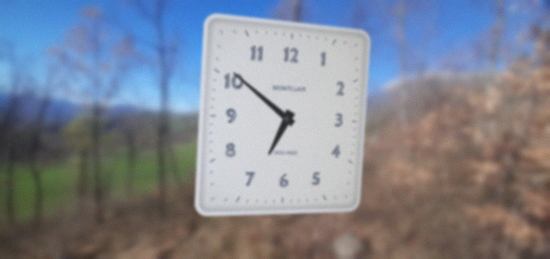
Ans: 6:51
